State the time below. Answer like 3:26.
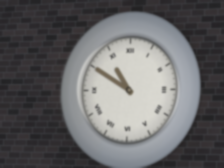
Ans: 10:50
